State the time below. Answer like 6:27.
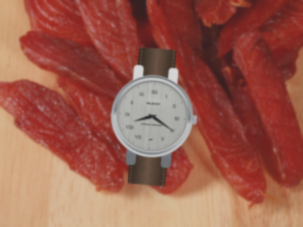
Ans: 8:20
